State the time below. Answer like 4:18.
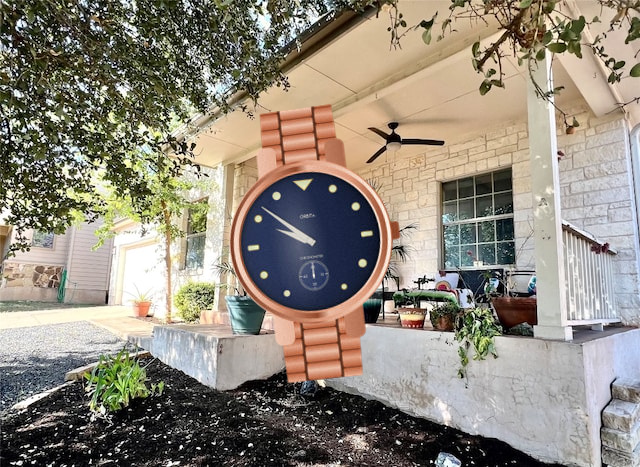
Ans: 9:52
